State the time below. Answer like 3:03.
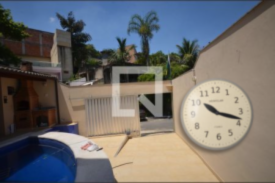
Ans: 10:18
